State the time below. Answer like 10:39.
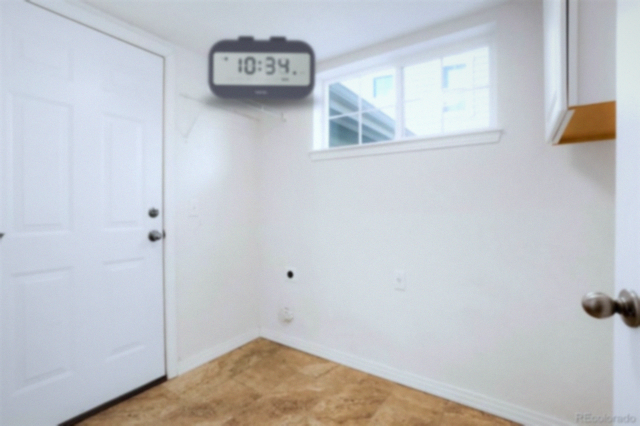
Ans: 10:34
